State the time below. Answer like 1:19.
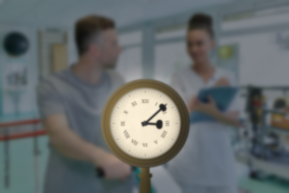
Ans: 3:08
